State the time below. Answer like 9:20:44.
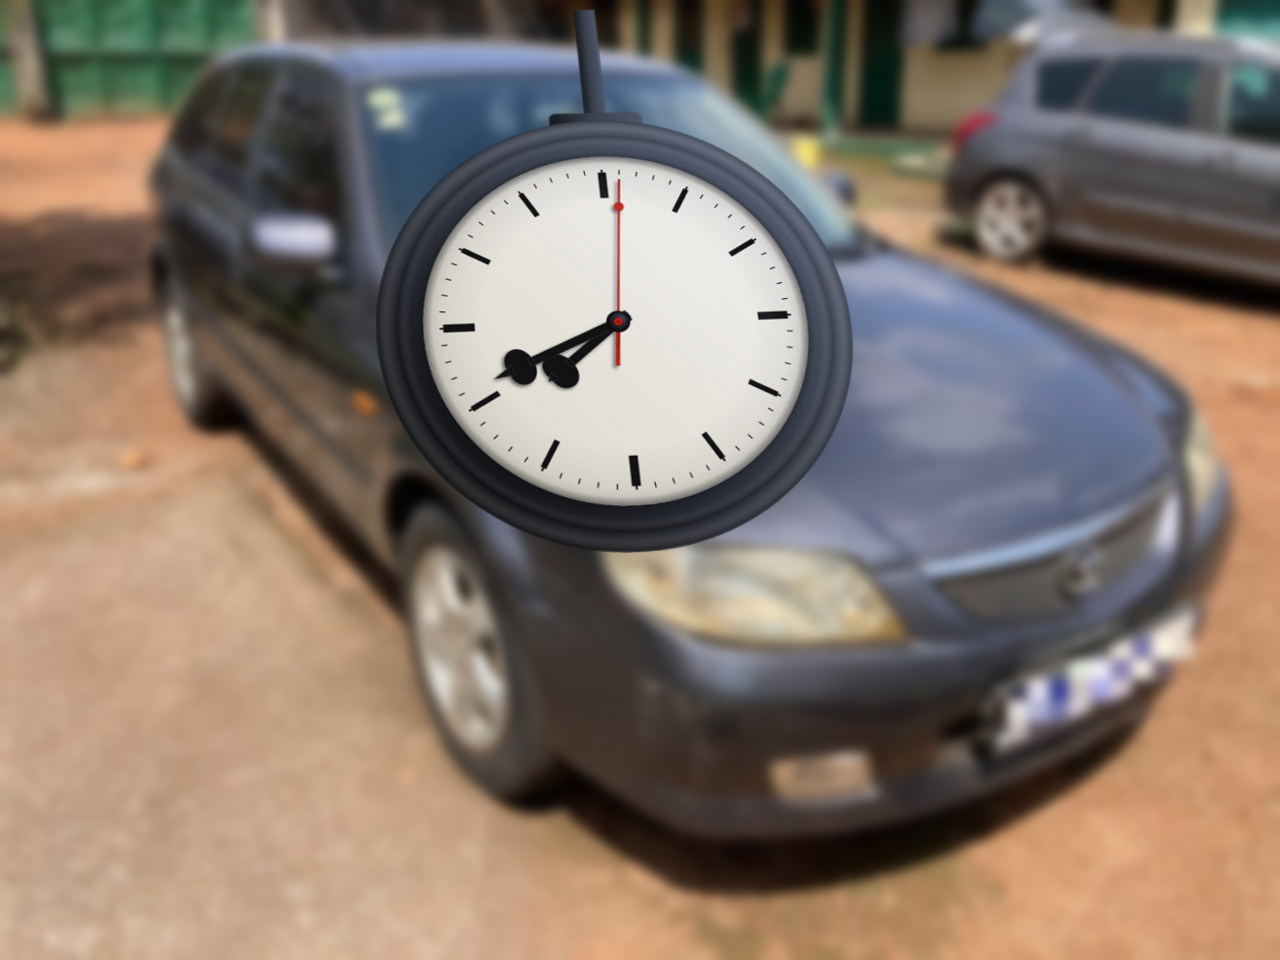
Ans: 7:41:01
